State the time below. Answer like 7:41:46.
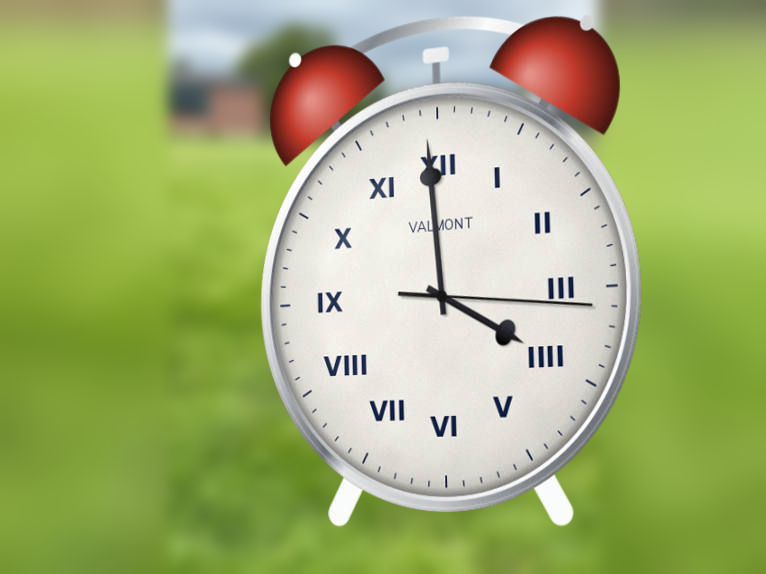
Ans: 3:59:16
